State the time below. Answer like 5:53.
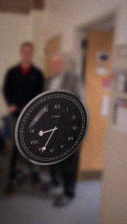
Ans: 8:34
